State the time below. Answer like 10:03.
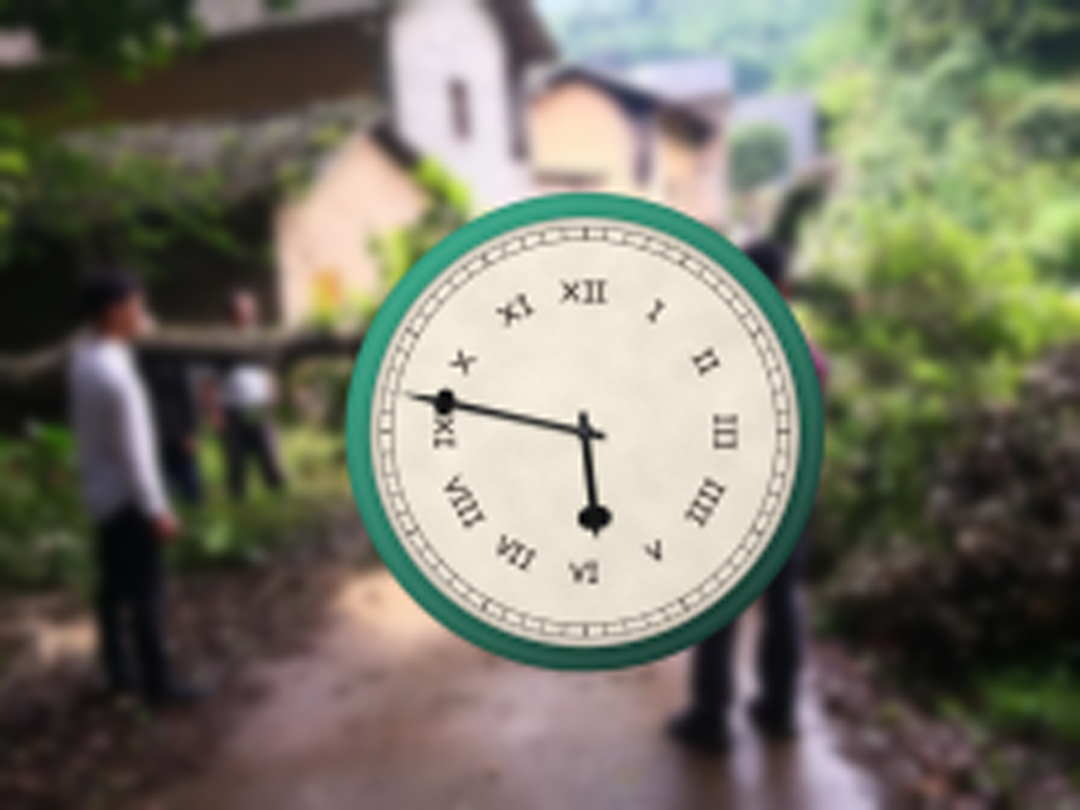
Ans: 5:47
